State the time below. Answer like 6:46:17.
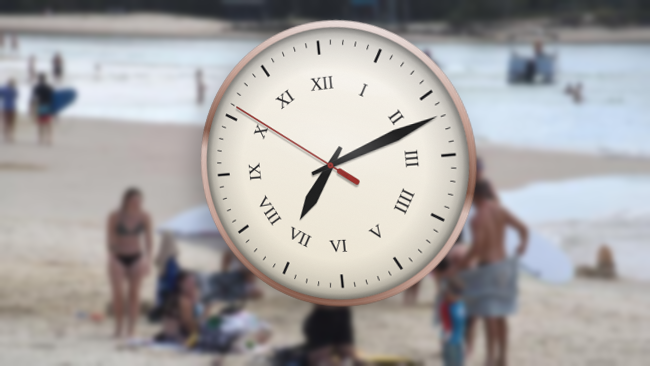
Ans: 7:11:51
